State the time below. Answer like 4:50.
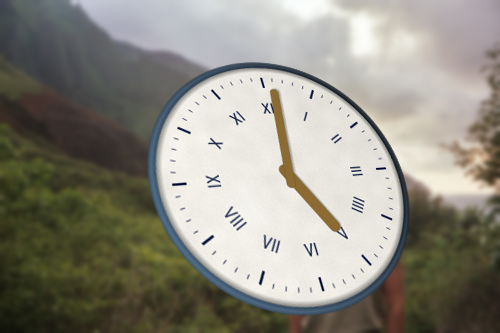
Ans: 5:01
